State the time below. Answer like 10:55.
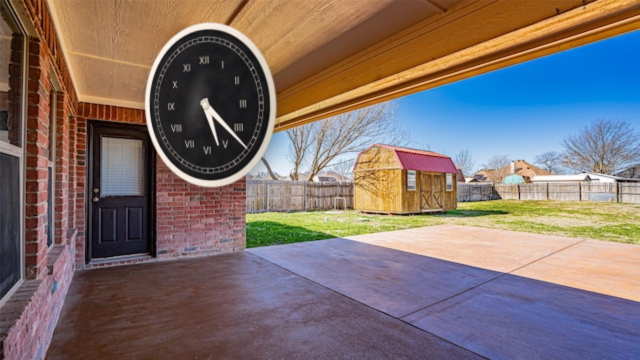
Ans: 5:22
